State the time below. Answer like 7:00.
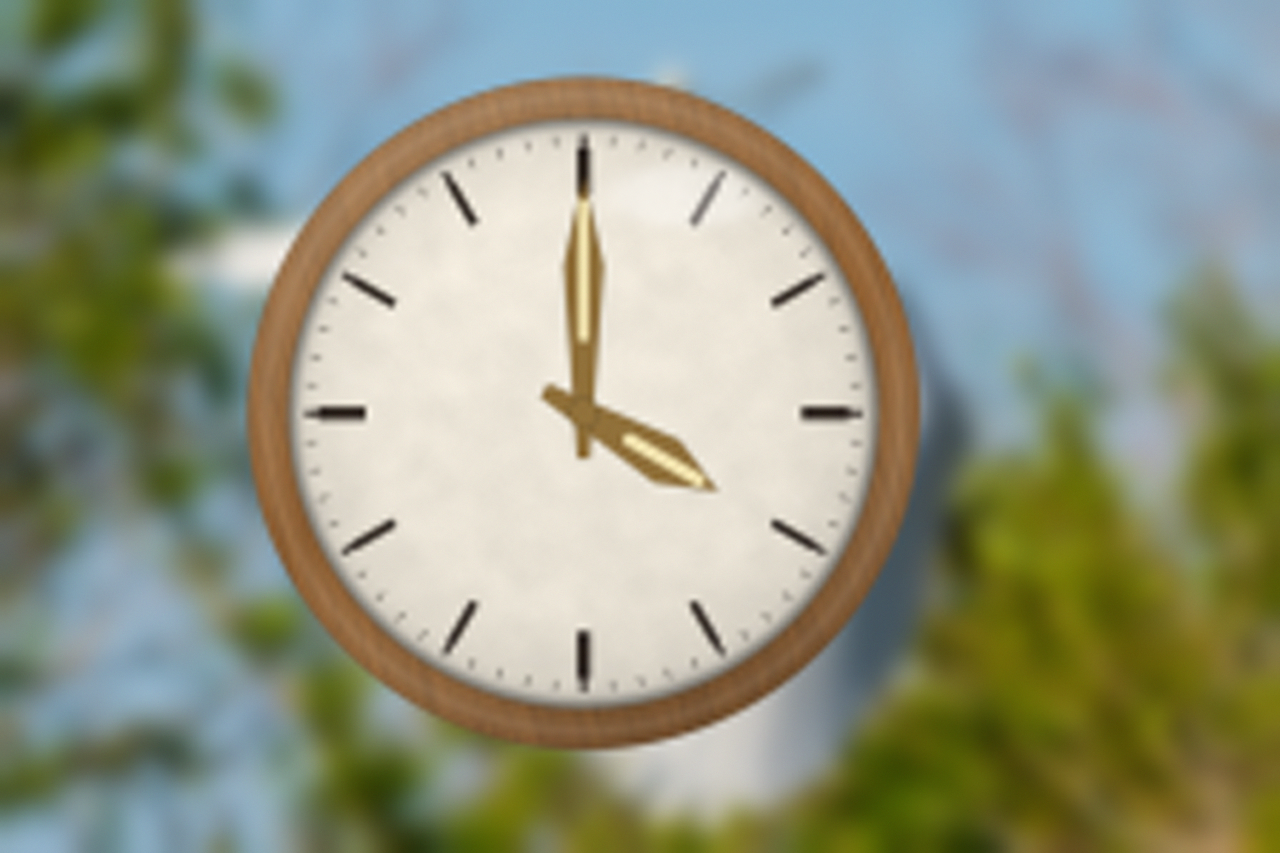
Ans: 4:00
